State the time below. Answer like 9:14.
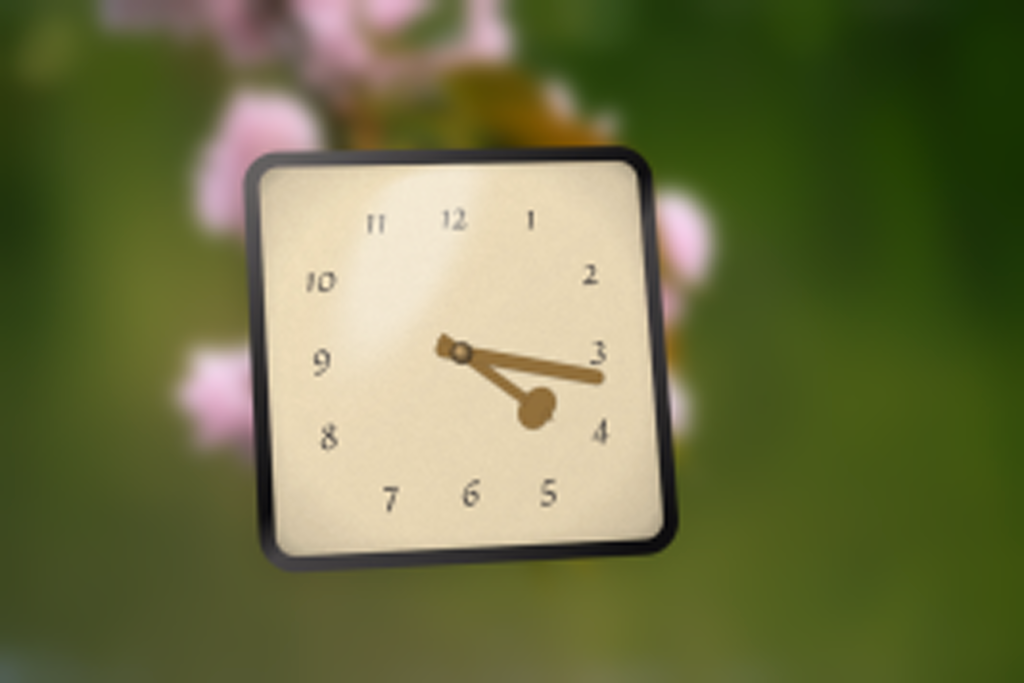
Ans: 4:17
